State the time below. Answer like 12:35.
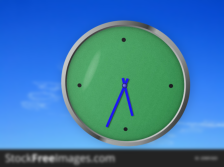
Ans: 5:34
